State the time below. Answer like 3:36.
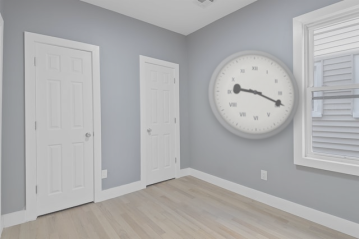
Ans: 9:19
